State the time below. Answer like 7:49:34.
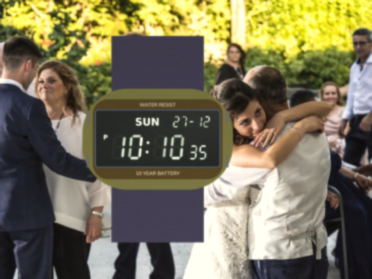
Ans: 10:10:35
